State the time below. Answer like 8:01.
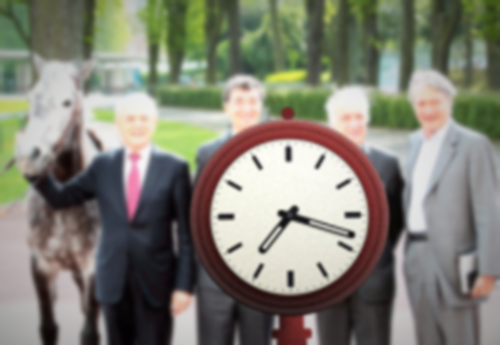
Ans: 7:18
